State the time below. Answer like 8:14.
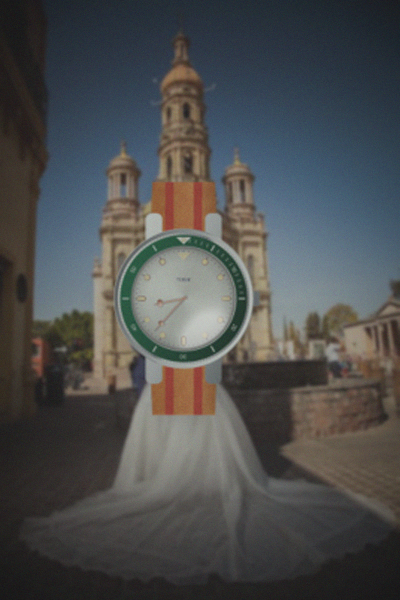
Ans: 8:37
